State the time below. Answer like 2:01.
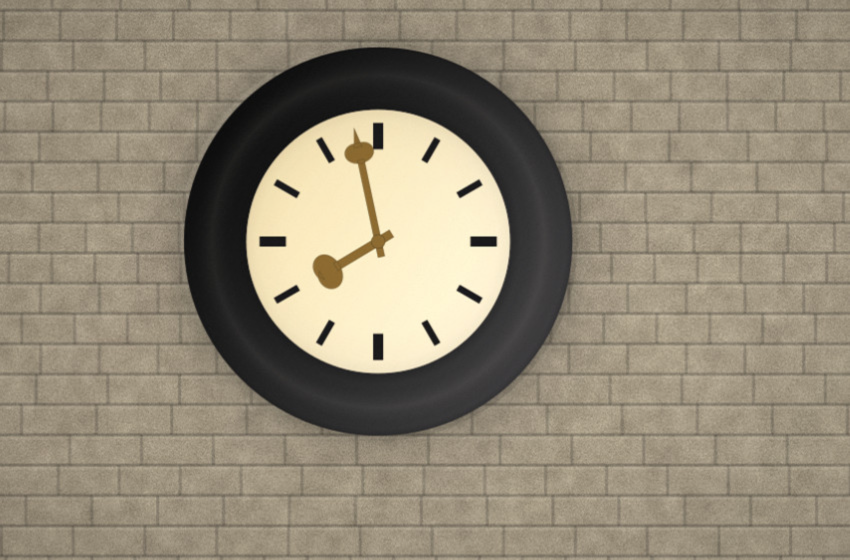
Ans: 7:58
